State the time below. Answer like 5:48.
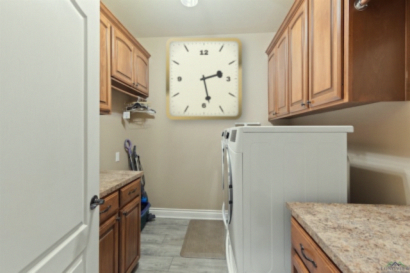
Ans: 2:28
